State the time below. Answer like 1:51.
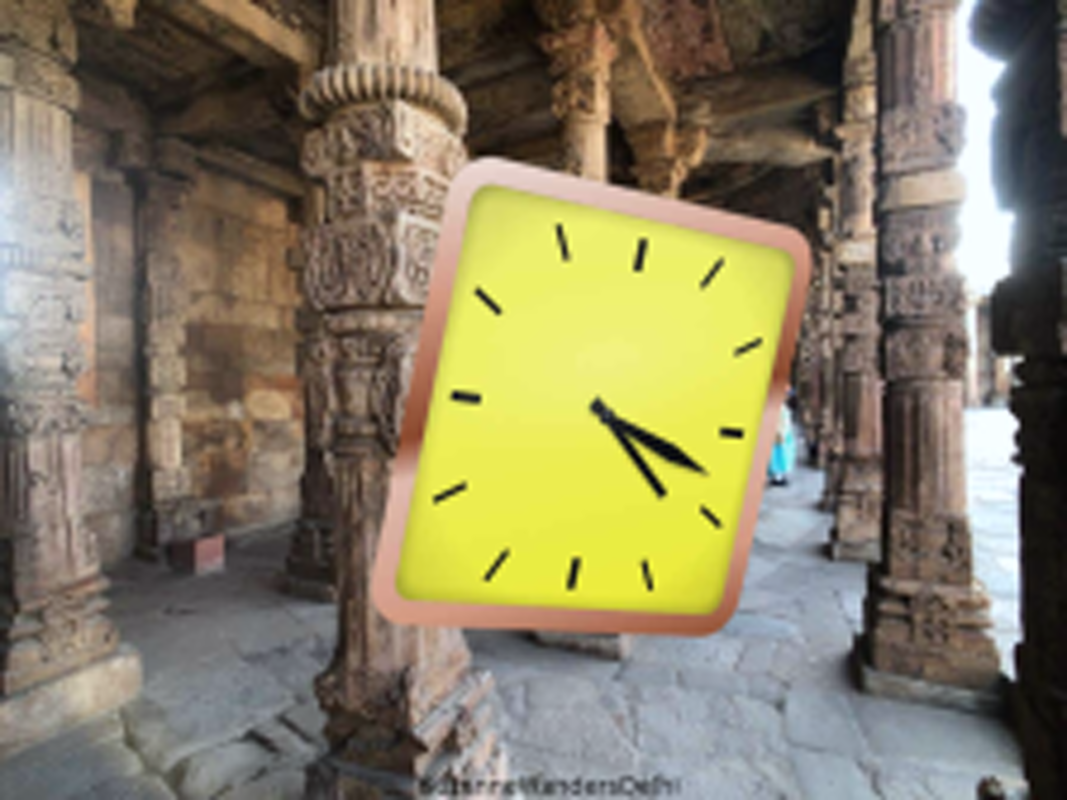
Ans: 4:18
